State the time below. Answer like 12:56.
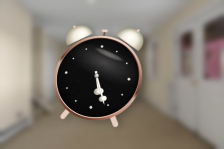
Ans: 5:26
